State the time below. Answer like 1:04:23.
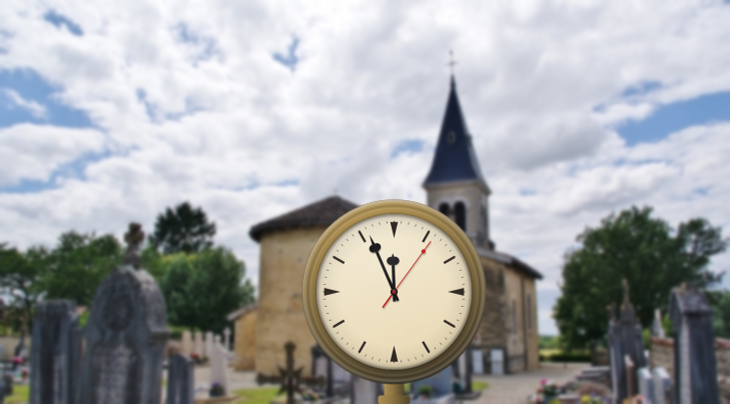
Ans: 11:56:06
